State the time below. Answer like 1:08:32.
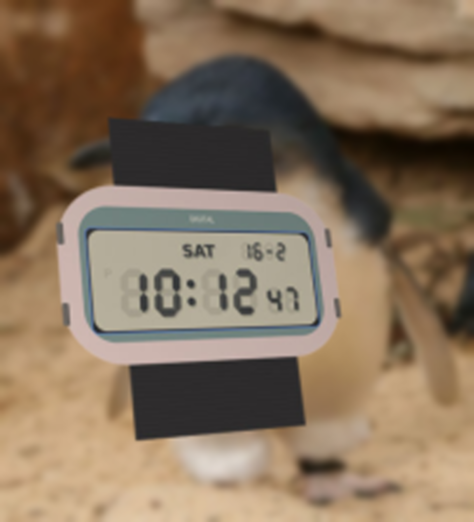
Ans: 10:12:47
